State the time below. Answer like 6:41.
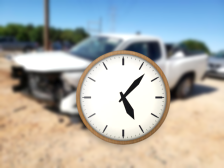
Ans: 5:07
